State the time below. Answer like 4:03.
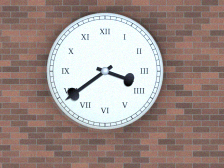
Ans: 3:39
